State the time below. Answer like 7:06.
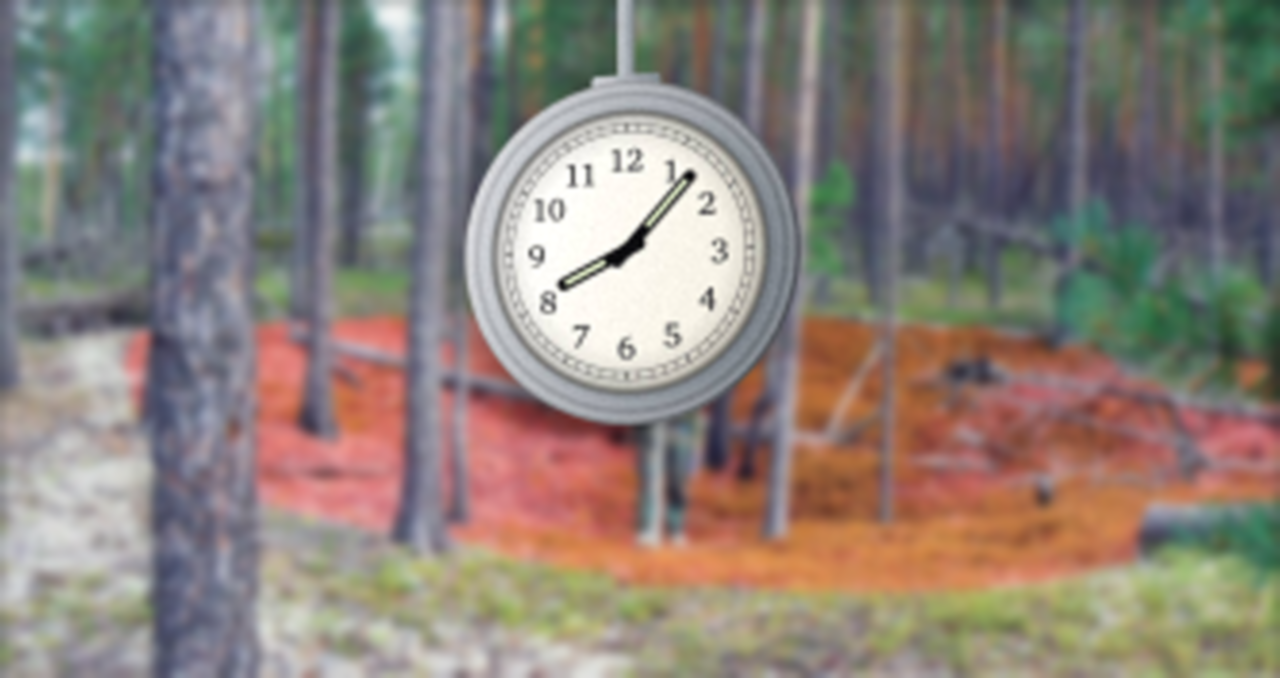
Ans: 8:07
